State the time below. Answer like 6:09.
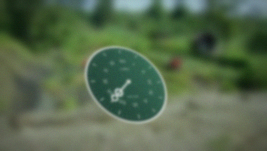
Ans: 7:38
